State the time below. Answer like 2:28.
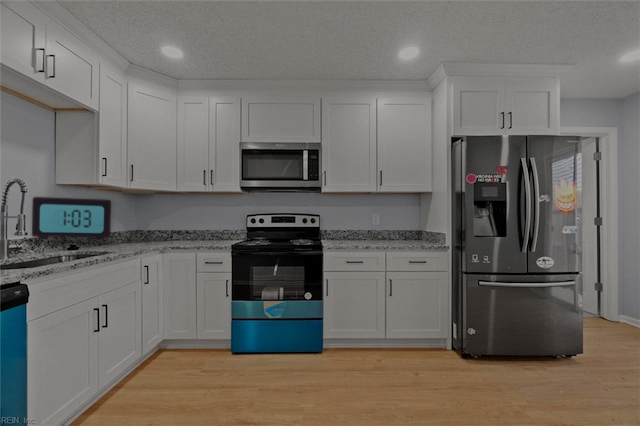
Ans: 1:03
